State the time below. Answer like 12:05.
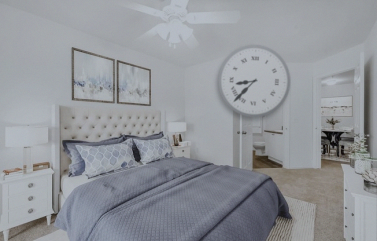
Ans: 8:37
